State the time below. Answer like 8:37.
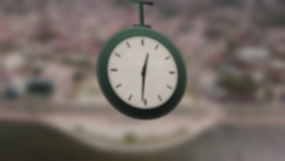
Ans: 12:31
